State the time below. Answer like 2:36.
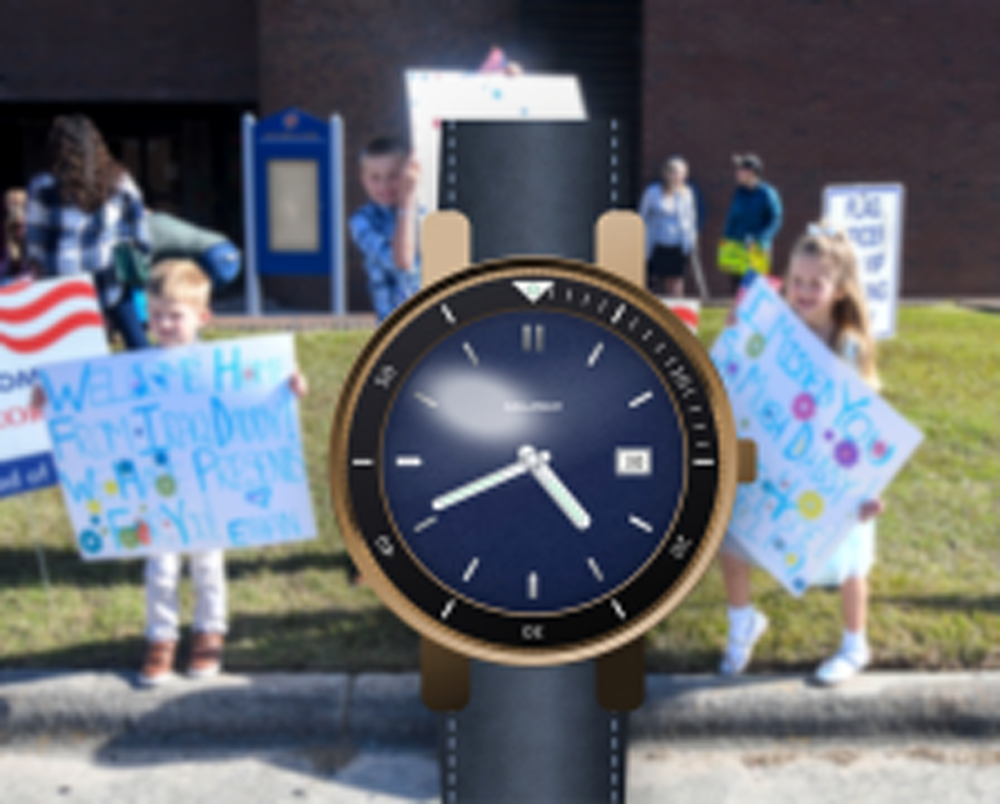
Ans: 4:41
